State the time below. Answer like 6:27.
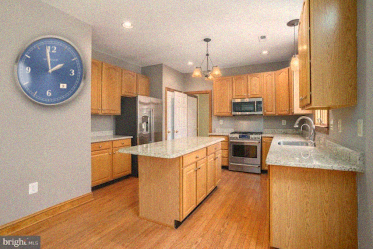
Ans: 1:58
